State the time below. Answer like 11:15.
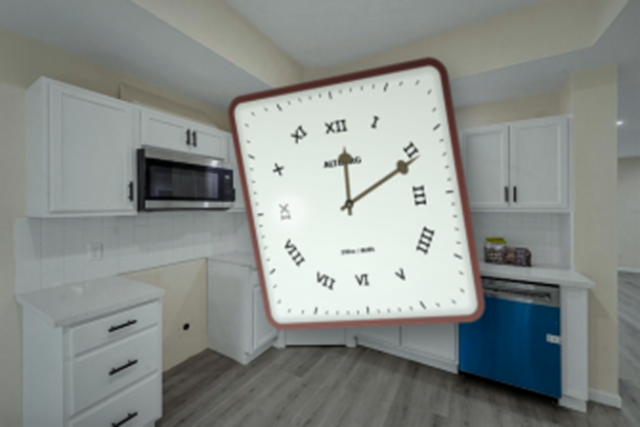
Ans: 12:11
